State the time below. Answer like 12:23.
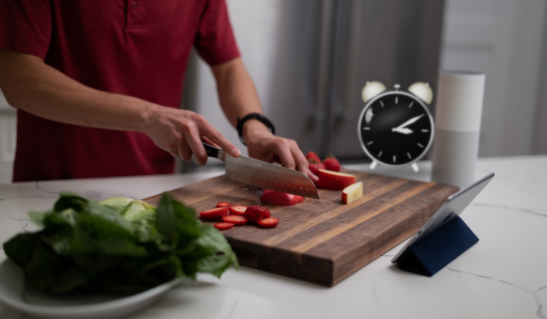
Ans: 3:10
